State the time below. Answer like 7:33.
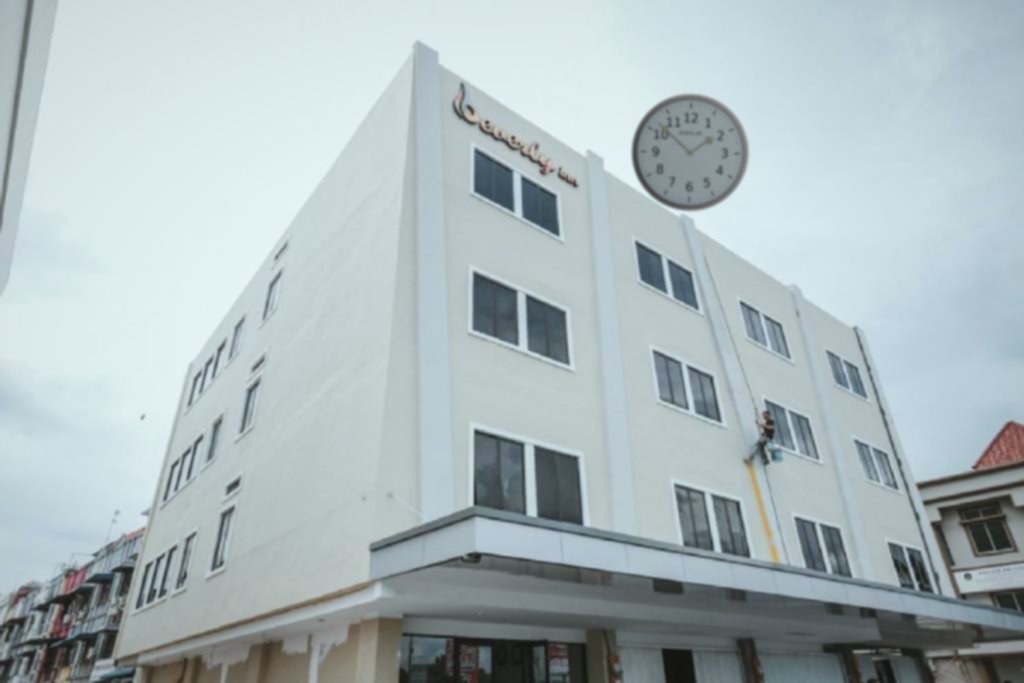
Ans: 1:52
